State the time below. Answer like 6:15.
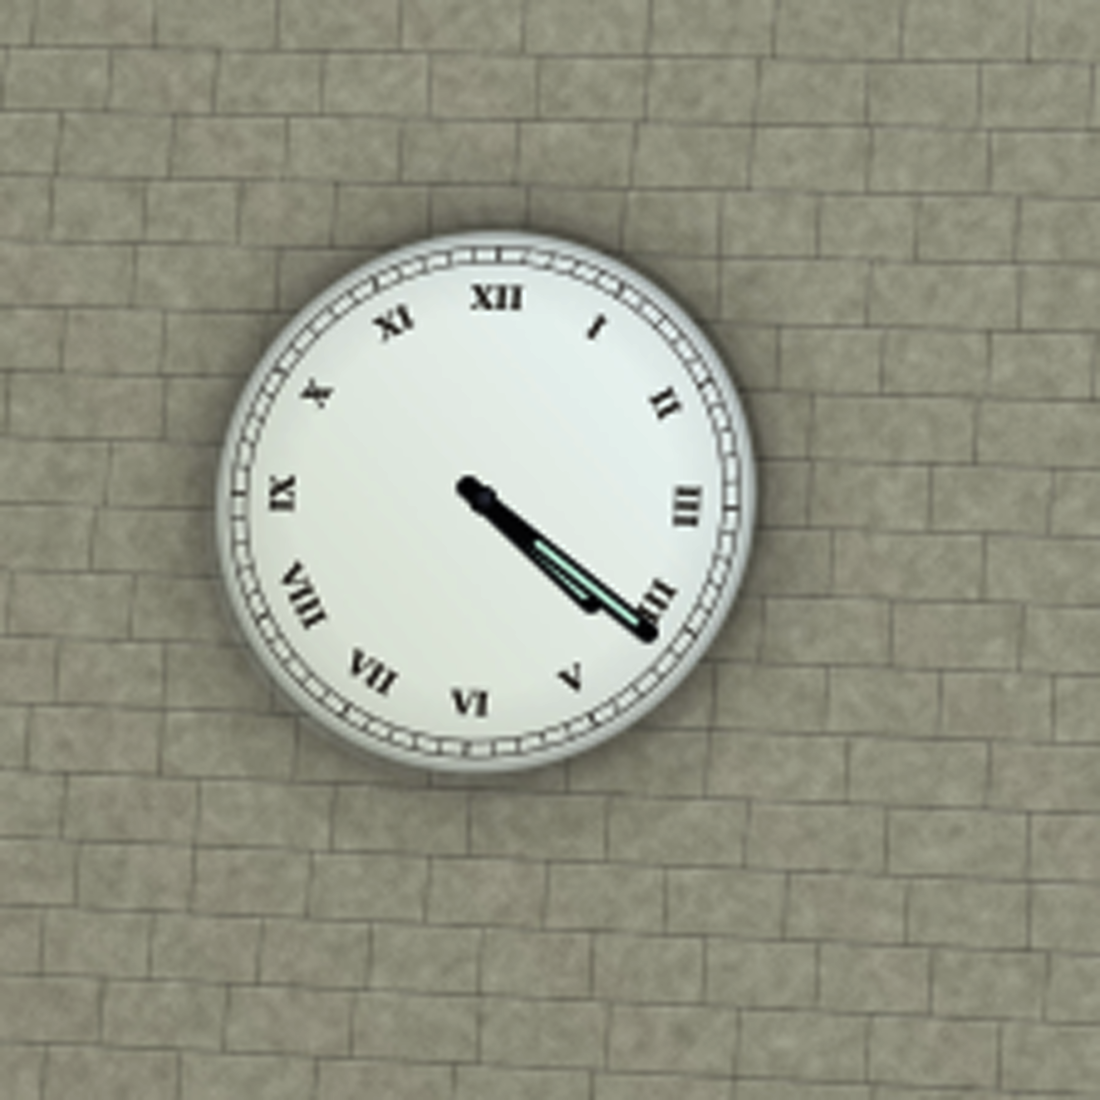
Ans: 4:21
